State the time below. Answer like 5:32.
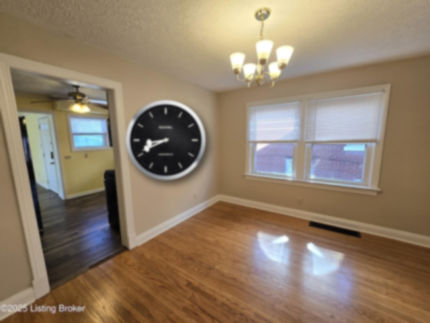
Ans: 8:41
